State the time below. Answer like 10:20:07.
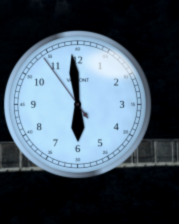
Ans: 5:58:54
